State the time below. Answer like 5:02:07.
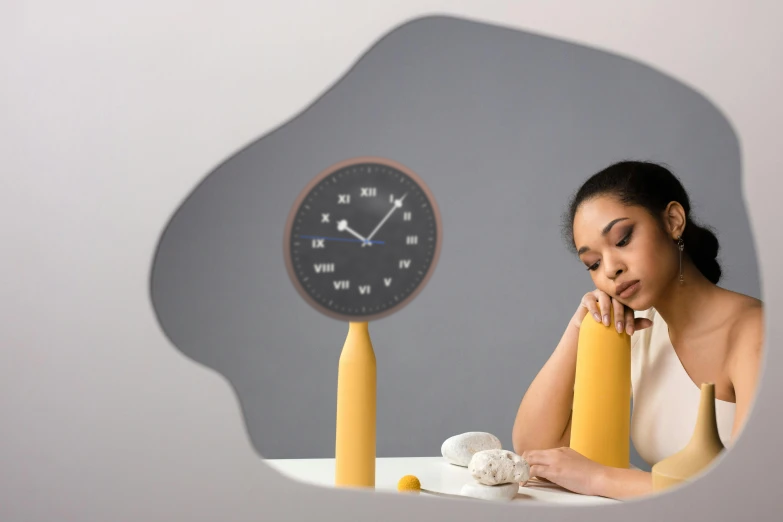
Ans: 10:06:46
